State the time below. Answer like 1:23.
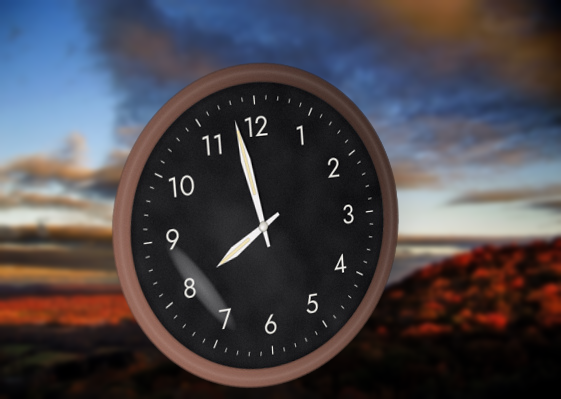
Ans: 7:58
